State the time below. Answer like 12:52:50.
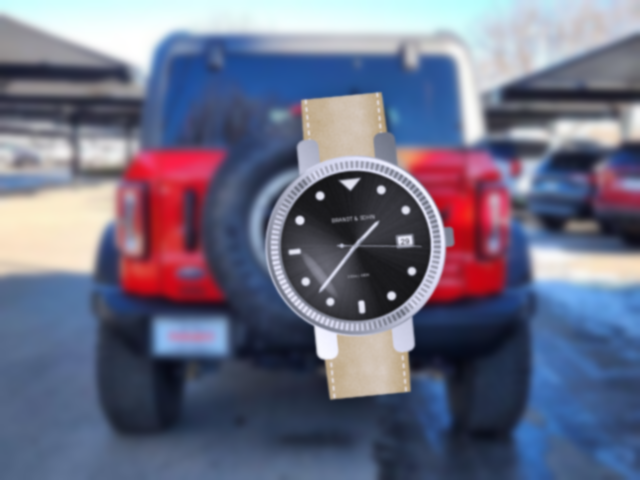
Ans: 1:37:16
